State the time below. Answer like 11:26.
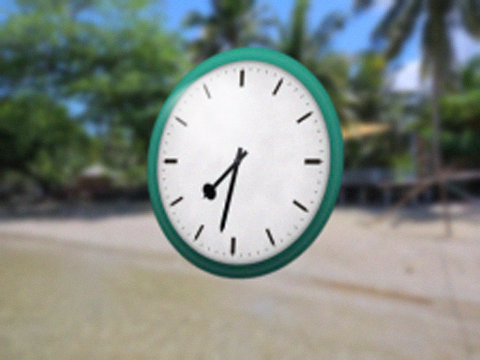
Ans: 7:32
